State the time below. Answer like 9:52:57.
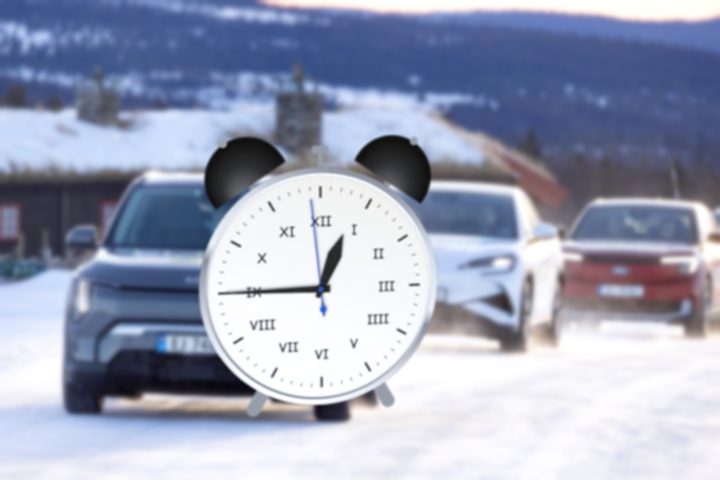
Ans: 12:44:59
